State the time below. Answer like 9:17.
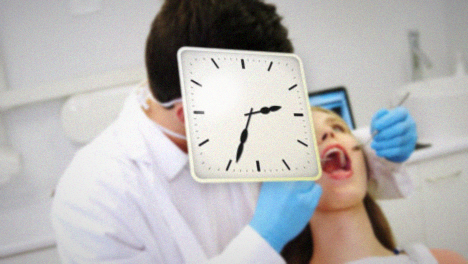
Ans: 2:34
